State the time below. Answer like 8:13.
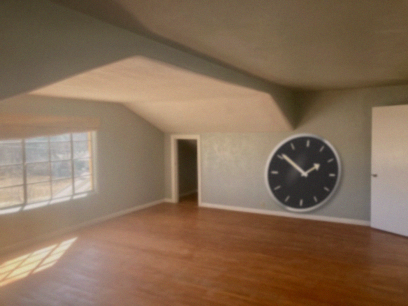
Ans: 1:51
